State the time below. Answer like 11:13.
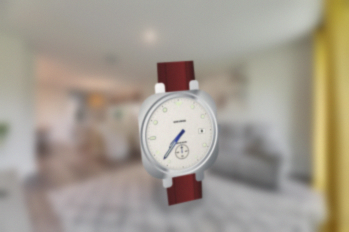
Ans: 7:37
